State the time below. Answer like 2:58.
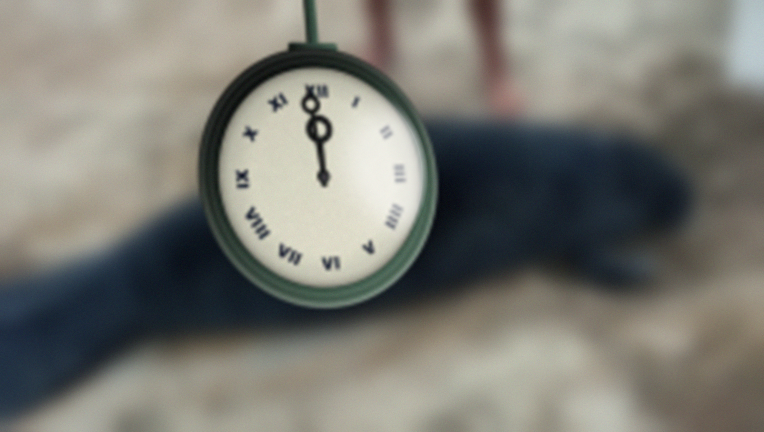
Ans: 11:59
